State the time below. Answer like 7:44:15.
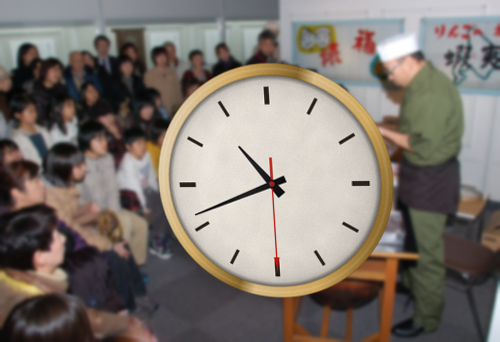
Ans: 10:41:30
